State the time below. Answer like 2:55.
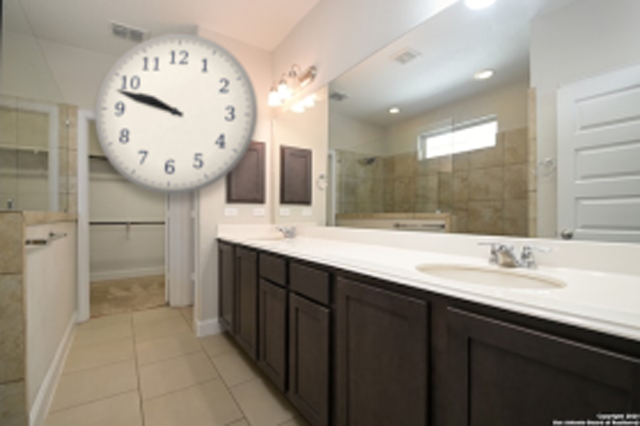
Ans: 9:48
